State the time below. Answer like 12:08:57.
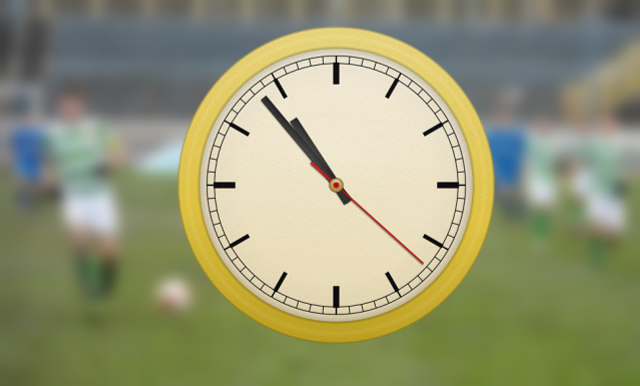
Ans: 10:53:22
